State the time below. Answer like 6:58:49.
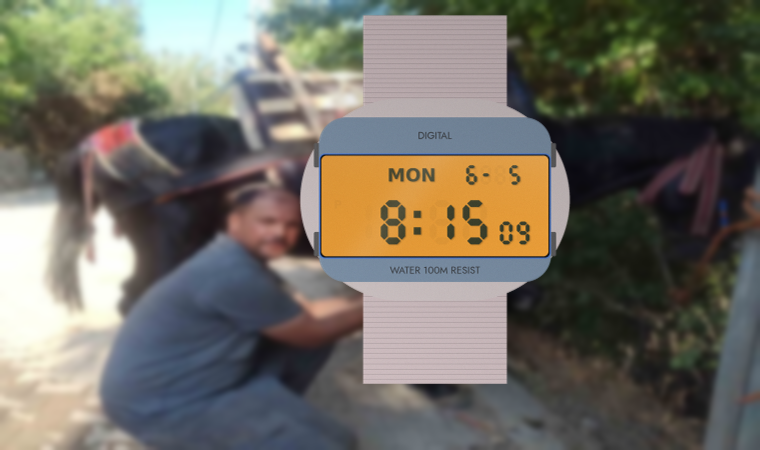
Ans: 8:15:09
